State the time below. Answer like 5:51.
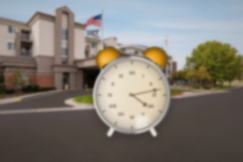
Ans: 4:13
